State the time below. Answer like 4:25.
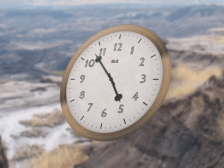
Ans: 4:53
